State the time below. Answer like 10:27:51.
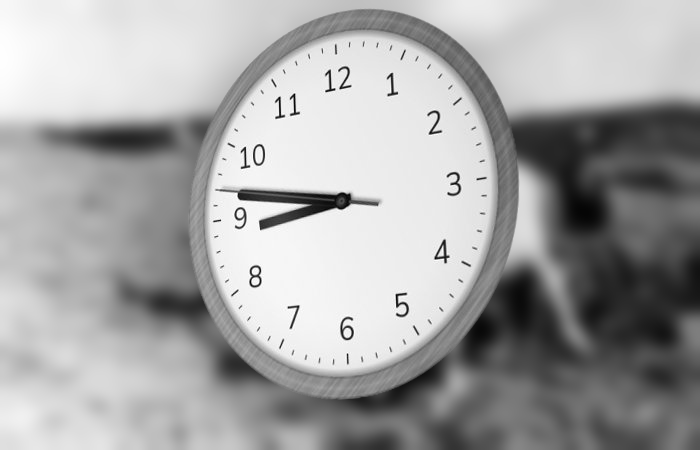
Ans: 8:46:47
